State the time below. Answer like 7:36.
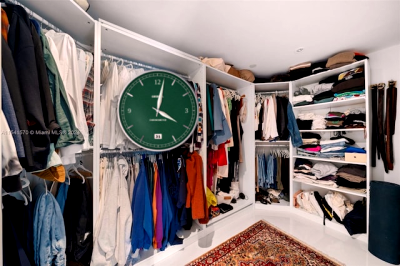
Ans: 4:02
